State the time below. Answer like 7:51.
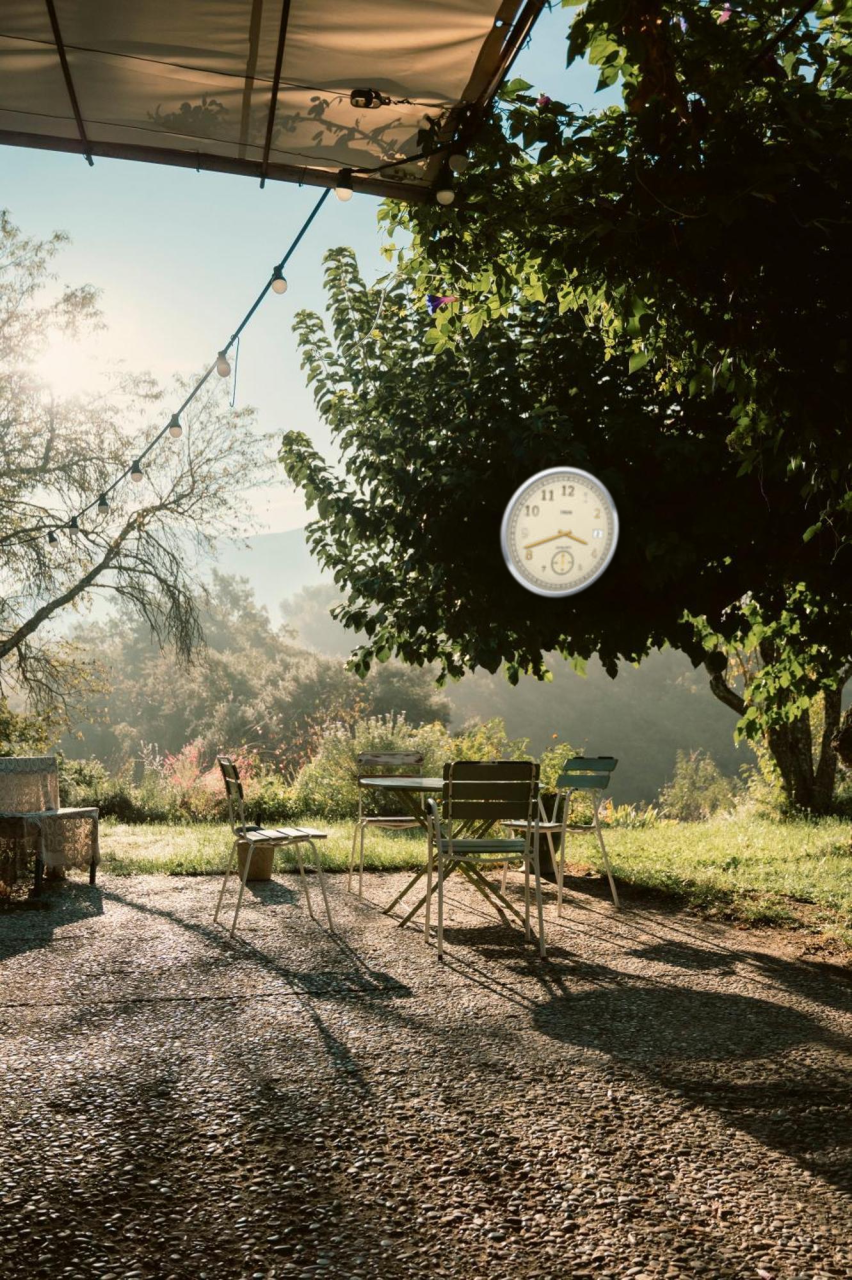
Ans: 3:42
